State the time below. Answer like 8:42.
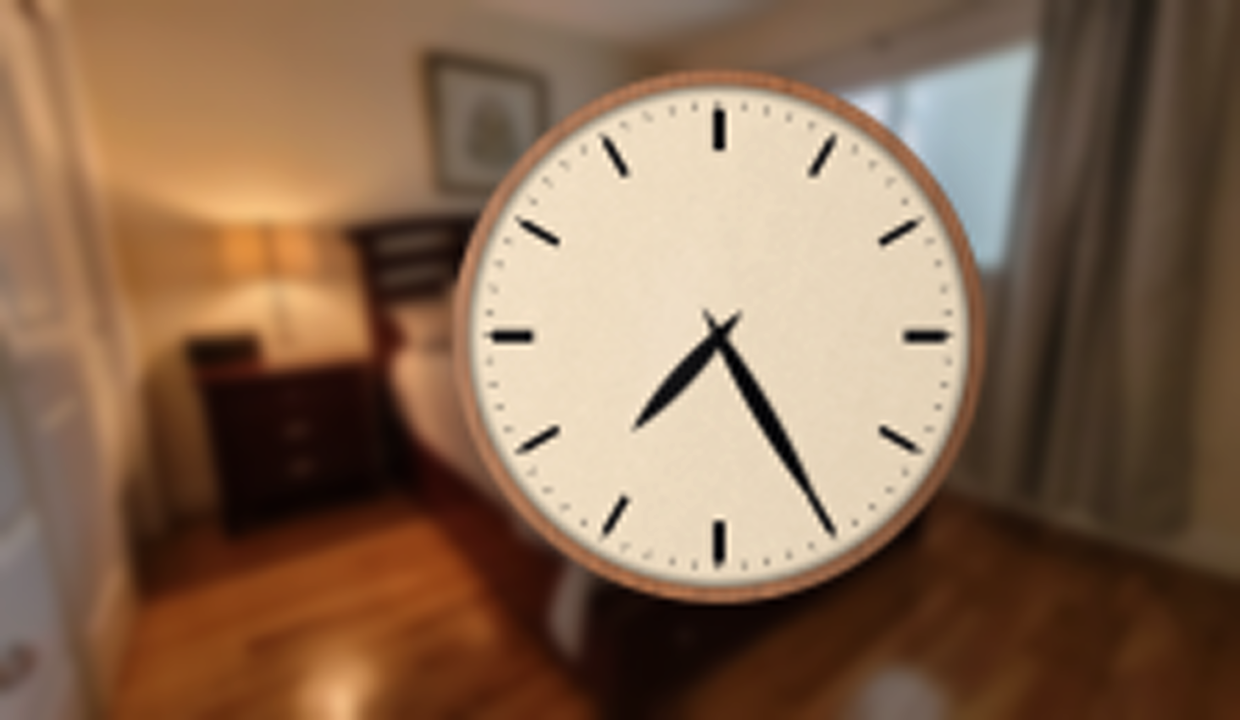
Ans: 7:25
